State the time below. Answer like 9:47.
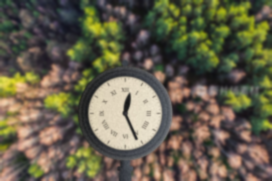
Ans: 12:26
